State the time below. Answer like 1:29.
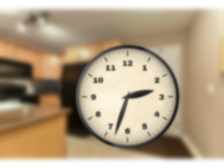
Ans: 2:33
